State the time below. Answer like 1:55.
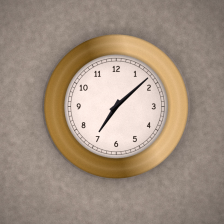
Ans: 7:08
